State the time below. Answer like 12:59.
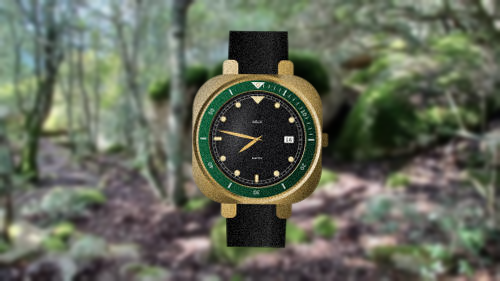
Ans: 7:47
